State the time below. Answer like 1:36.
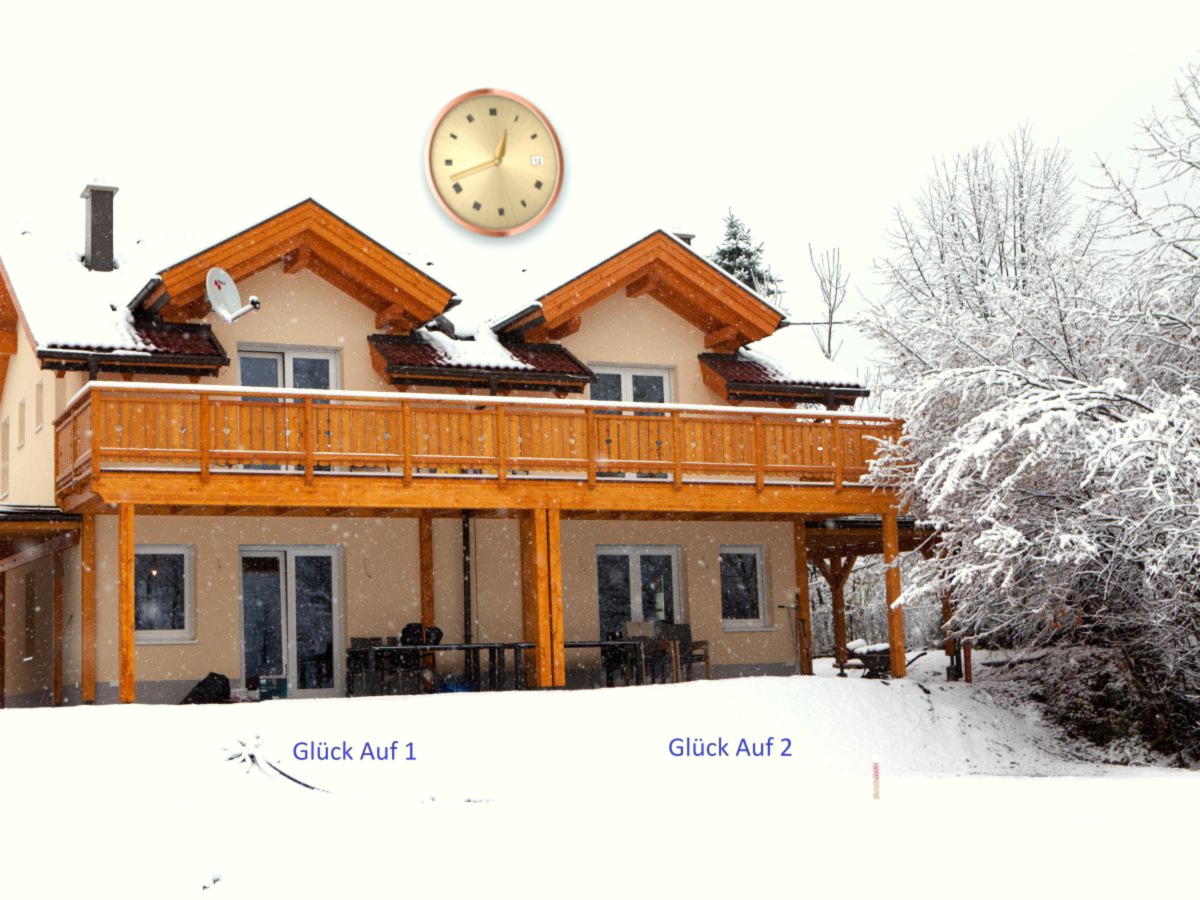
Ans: 12:42
